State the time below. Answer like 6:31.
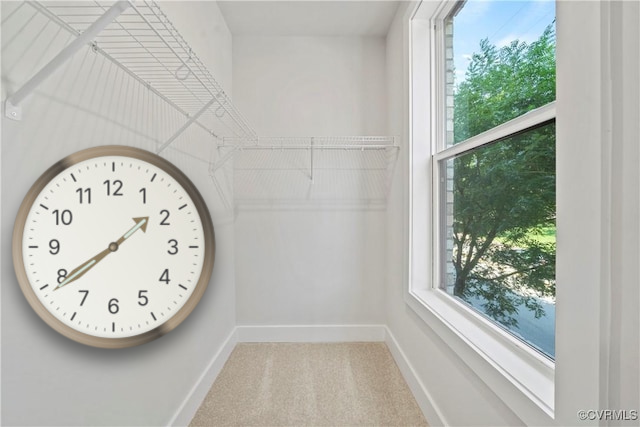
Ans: 1:39
